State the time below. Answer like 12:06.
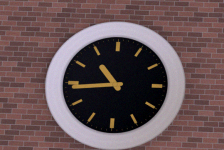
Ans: 10:44
